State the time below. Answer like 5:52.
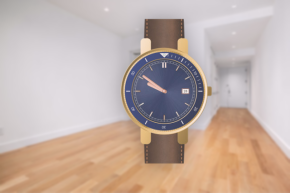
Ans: 9:51
